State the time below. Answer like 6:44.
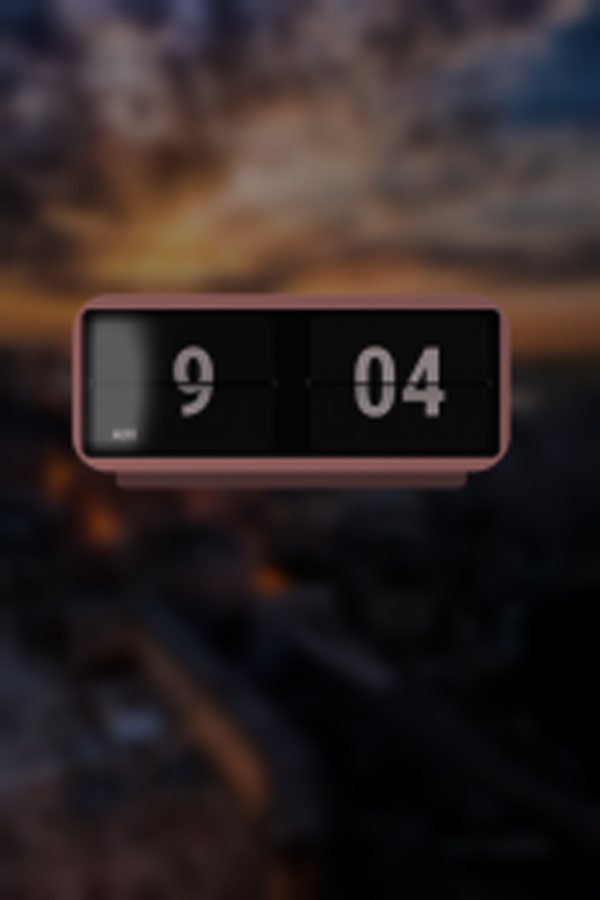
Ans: 9:04
